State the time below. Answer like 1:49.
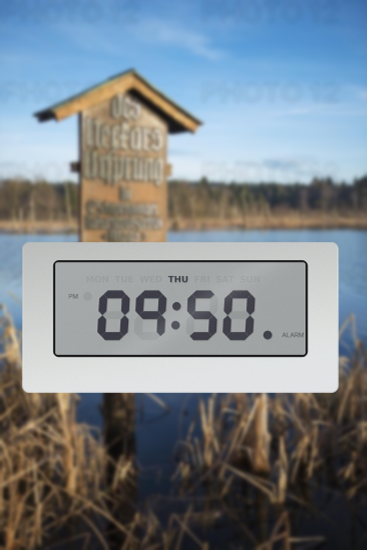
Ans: 9:50
